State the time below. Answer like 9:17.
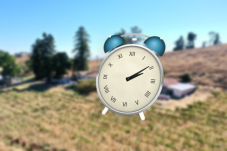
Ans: 2:09
